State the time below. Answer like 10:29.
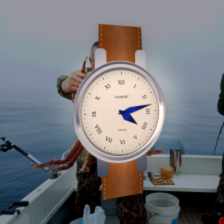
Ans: 4:13
